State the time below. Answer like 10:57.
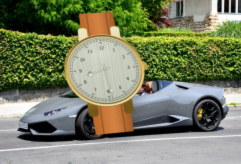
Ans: 8:29
